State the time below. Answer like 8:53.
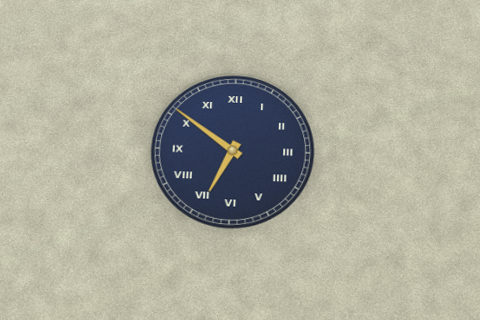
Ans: 6:51
